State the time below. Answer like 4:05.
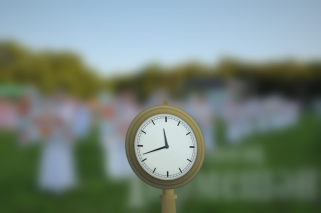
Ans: 11:42
